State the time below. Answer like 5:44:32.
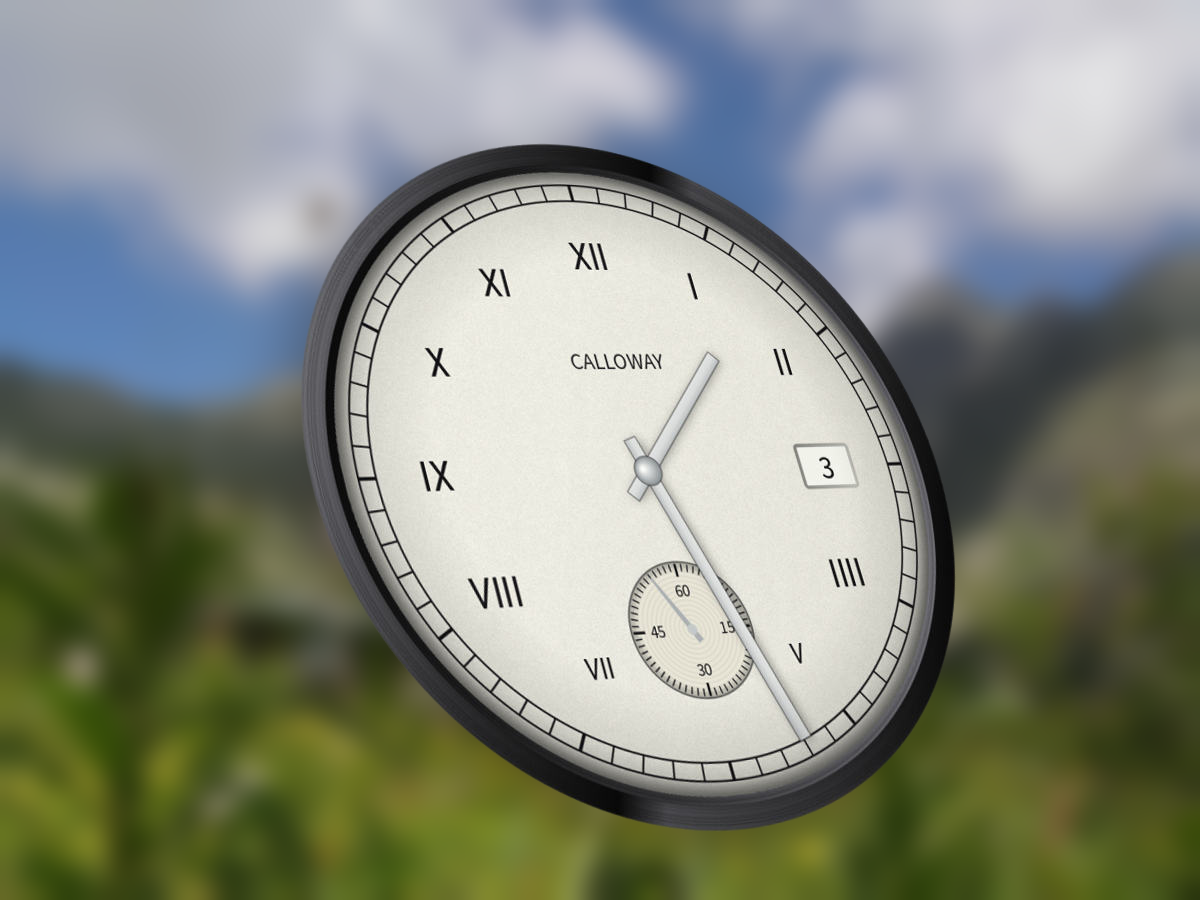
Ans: 1:26:55
